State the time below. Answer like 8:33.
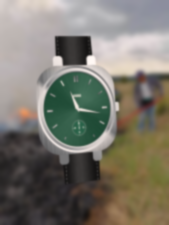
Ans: 11:17
